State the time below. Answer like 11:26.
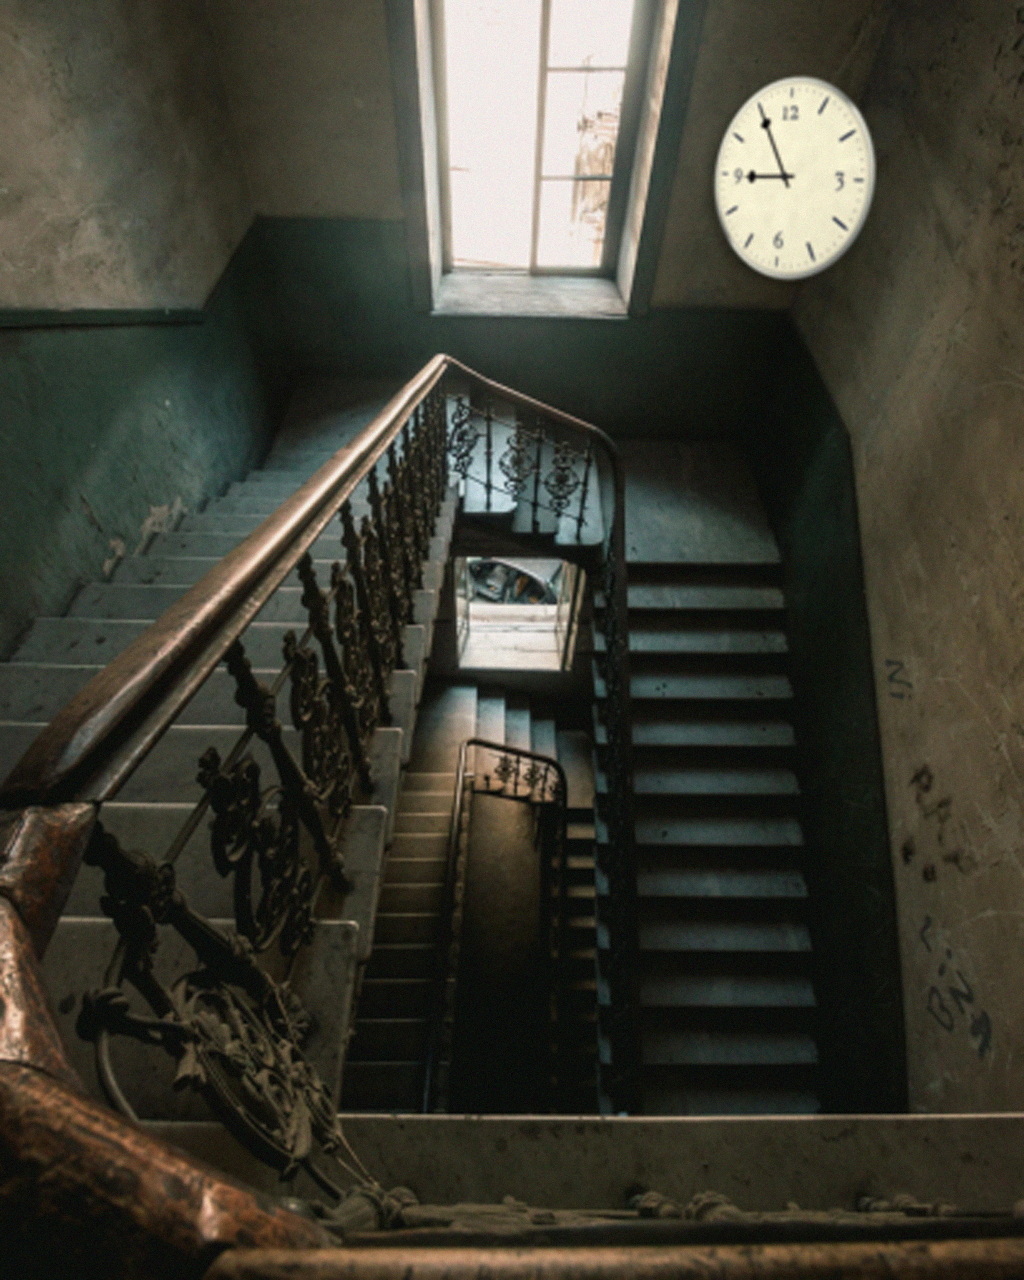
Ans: 8:55
